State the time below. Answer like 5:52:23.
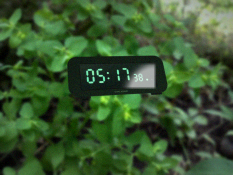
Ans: 5:17:38
